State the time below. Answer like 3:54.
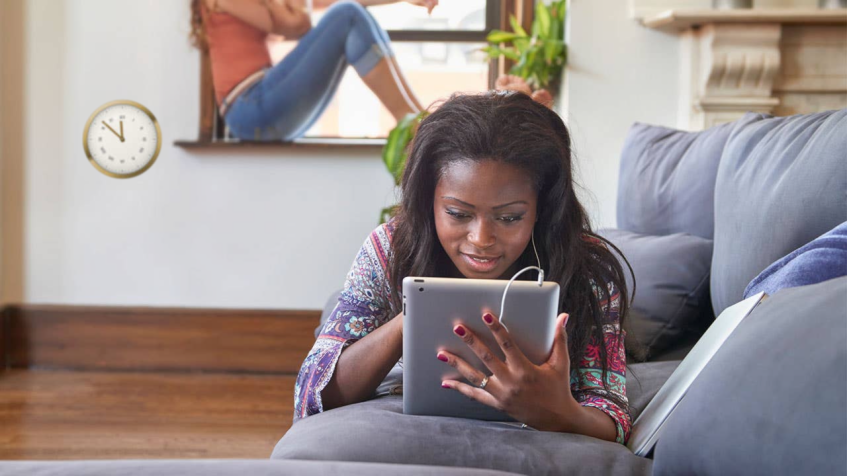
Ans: 11:52
